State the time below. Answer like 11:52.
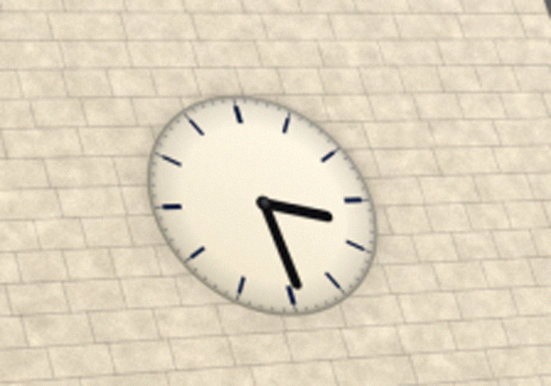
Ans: 3:29
